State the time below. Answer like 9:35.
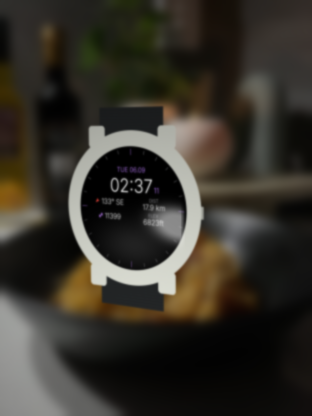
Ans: 2:37
